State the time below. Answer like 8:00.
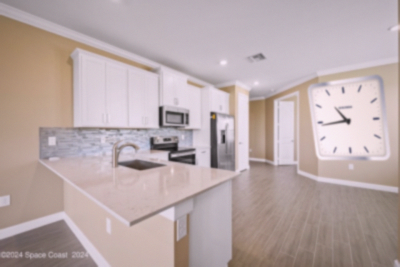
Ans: 10:44
